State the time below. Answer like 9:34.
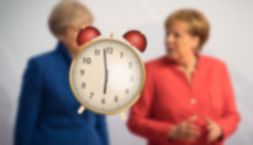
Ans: 5:58
